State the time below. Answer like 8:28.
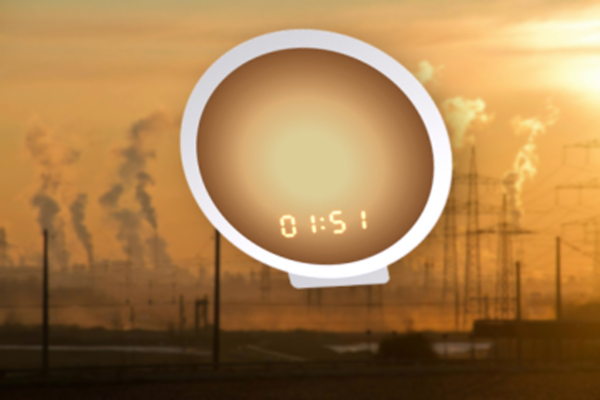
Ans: 1:51
